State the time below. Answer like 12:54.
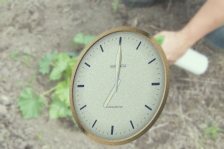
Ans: 7:00
